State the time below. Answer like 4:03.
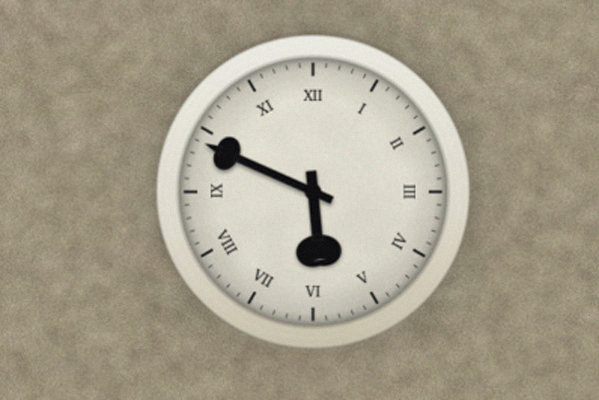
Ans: 5:49
